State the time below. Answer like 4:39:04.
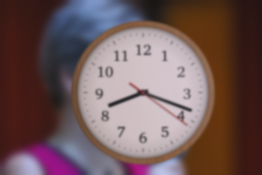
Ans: 8:18:21
